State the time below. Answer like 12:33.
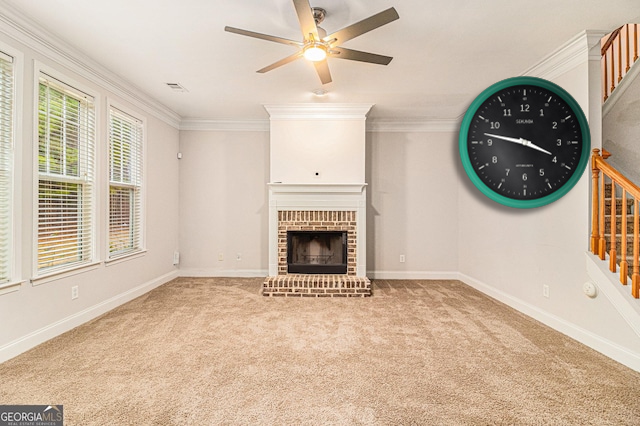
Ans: 3:47
